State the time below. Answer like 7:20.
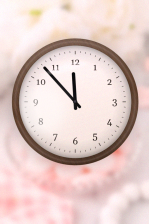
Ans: 11:53
